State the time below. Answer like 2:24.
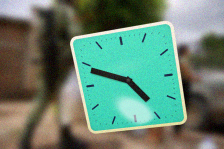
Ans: 4:49
